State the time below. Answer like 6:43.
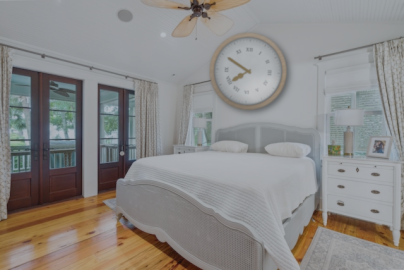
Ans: 7:50
